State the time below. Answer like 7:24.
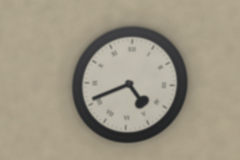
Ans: 4:41
